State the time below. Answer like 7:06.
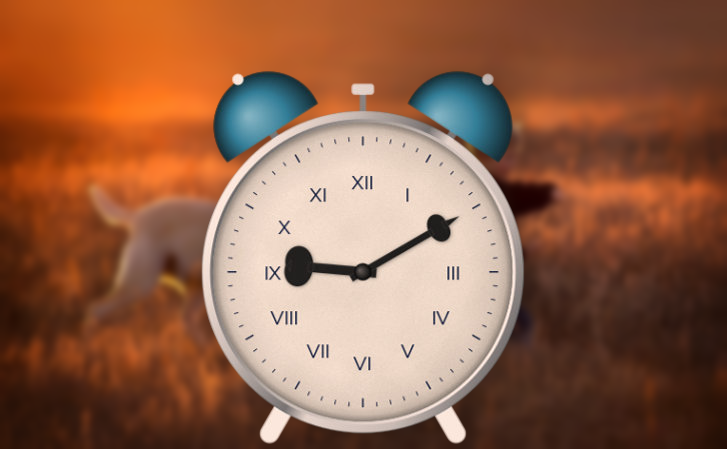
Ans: 9:10
